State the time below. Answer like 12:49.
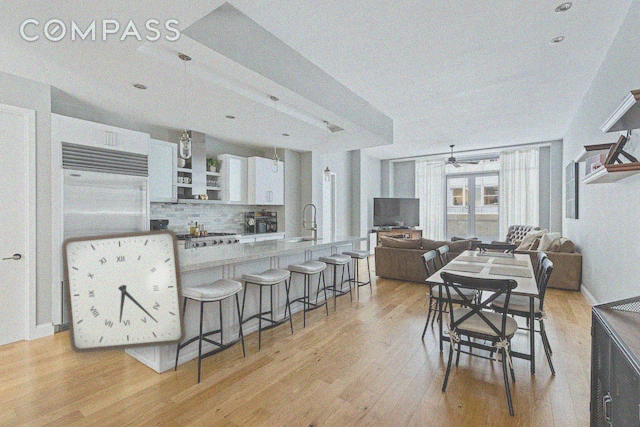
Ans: 6:23
